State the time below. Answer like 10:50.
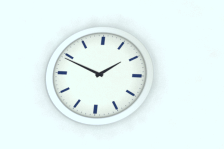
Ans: 1:49
